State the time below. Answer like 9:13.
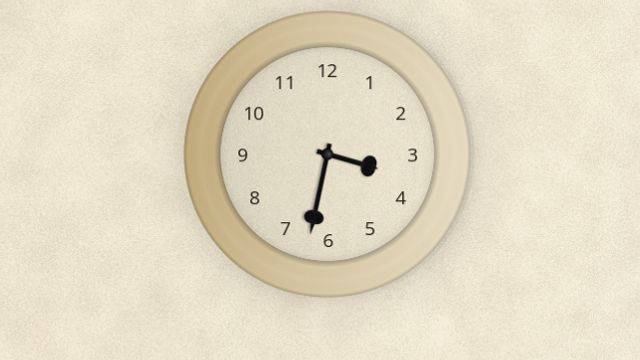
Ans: 3:32
